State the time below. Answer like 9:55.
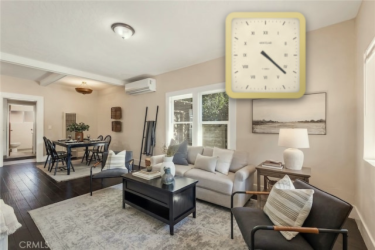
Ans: 4:22
